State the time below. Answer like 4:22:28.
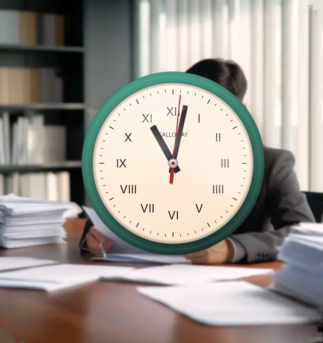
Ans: 11:02:01
